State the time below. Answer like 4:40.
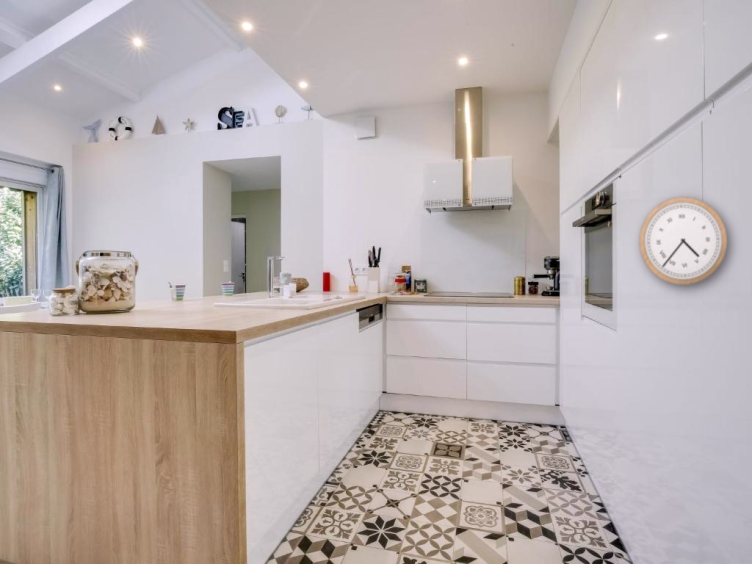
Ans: 4:37
